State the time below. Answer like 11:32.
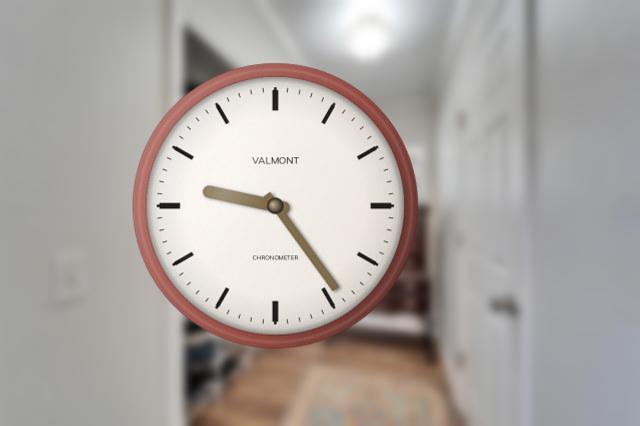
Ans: 9:24
